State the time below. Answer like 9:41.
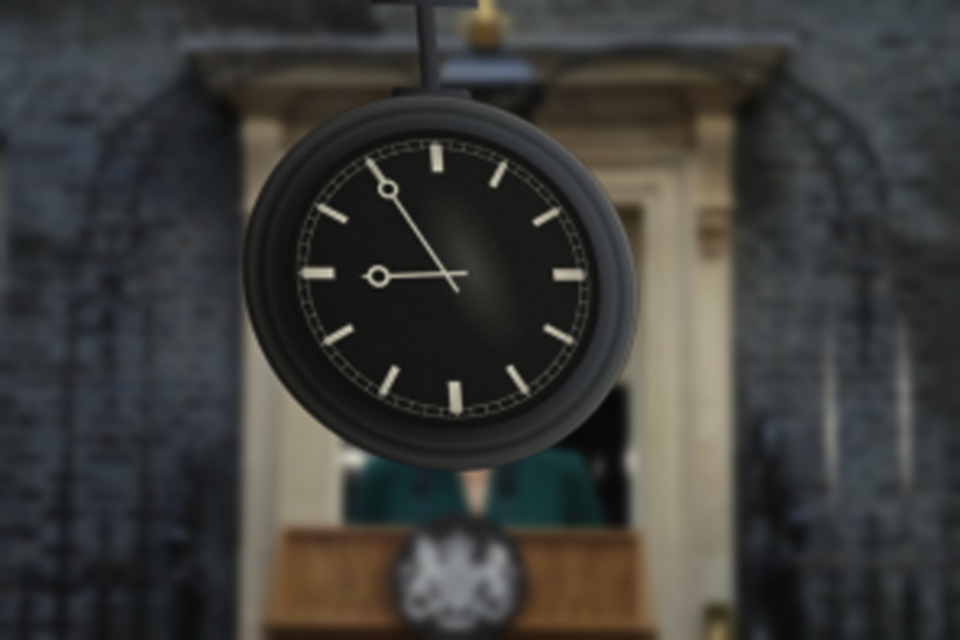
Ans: 8:55
